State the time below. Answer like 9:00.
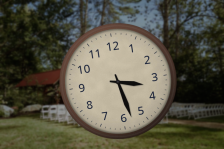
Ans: 3:28
